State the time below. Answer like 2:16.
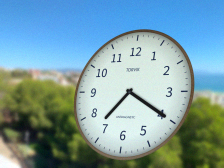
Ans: 7:20
